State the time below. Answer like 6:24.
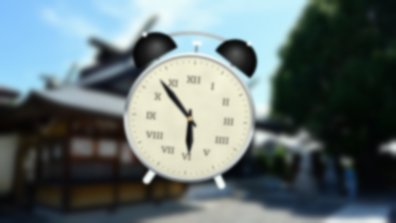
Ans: 5:53
